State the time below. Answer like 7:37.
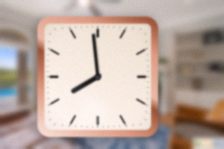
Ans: 7:59
